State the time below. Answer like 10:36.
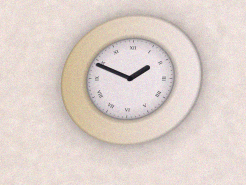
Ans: 1:49
